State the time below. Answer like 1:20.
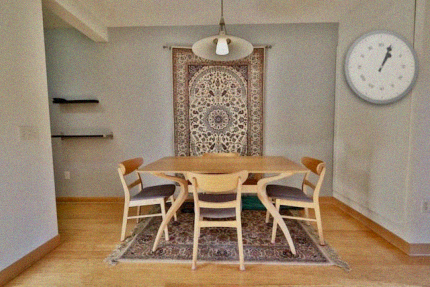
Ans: 1:04
